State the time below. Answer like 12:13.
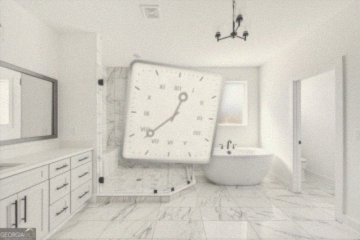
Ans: 12:38
